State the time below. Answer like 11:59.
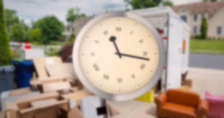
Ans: 11:17
